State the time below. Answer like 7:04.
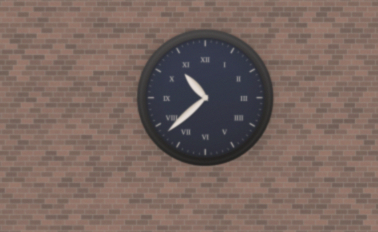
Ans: 10:38
